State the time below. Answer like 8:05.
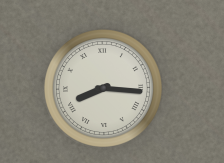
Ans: 8:16
